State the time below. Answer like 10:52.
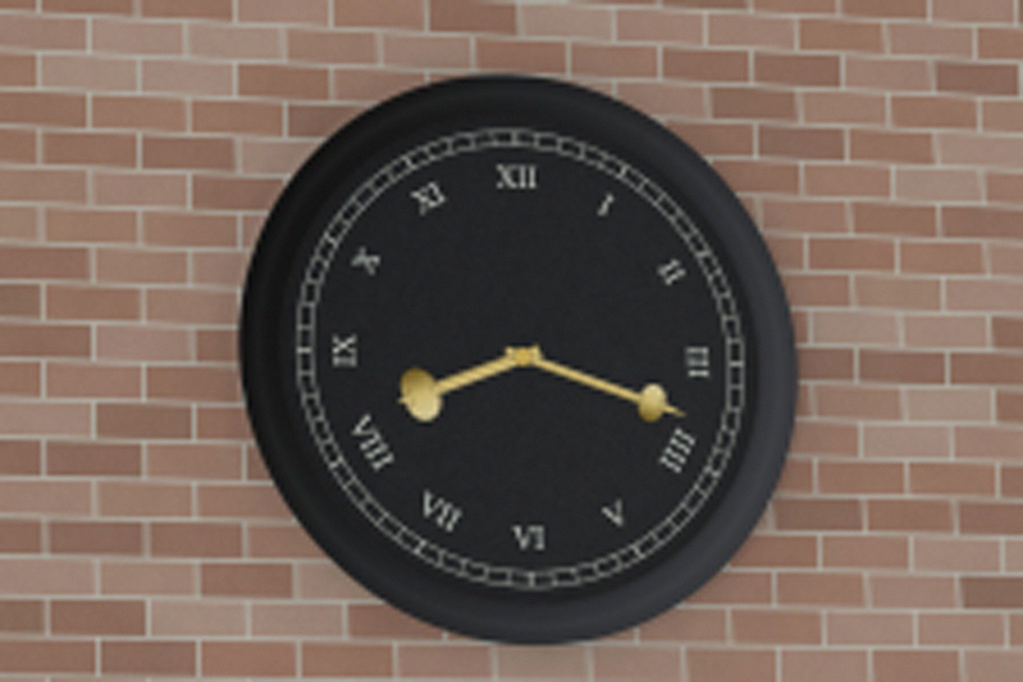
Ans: 8:18
